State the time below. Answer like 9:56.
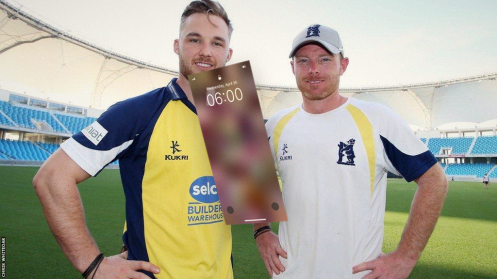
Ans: 6:00
